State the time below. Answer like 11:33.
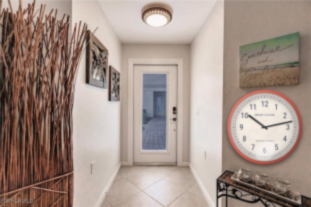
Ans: 10:13
